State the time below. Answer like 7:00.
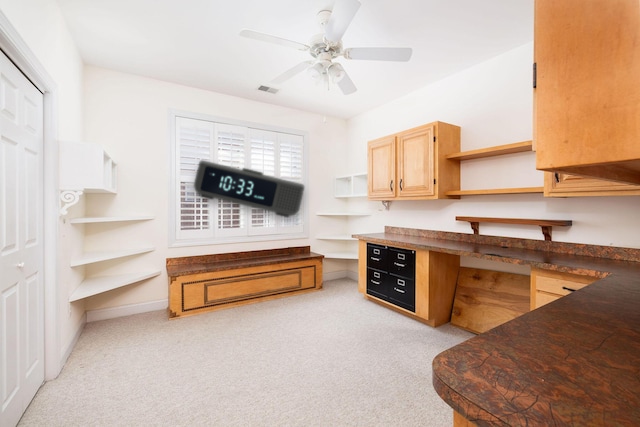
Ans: 10:33
